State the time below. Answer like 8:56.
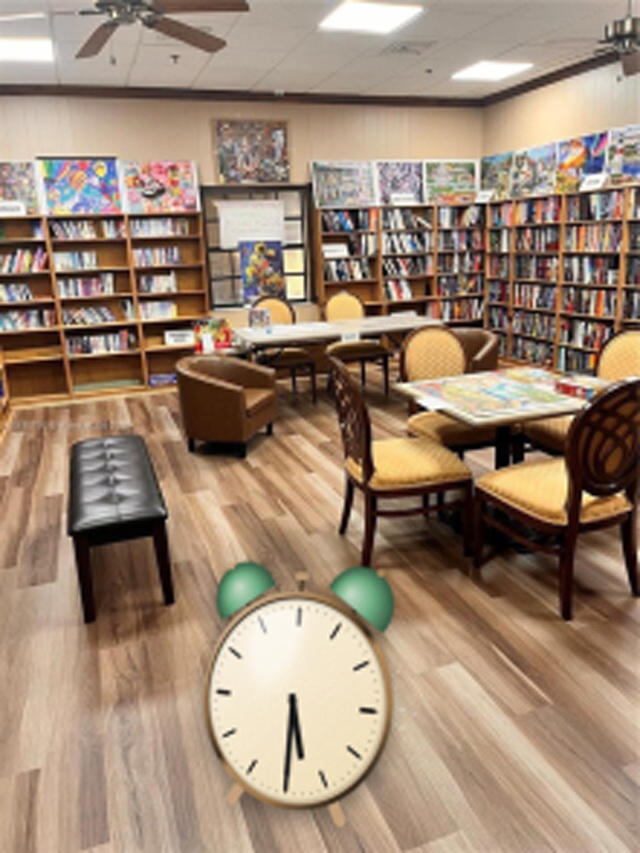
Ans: 5:30
